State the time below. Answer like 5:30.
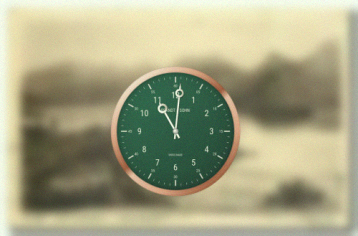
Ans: 11:01
